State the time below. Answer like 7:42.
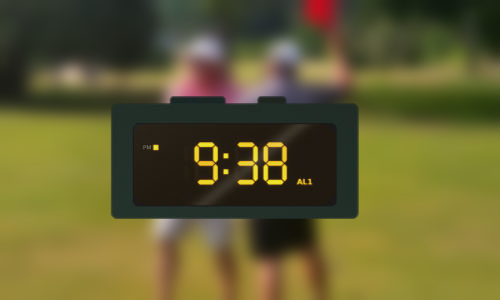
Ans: 9:38
